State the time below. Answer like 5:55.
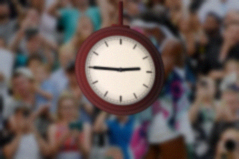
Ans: 2:45
